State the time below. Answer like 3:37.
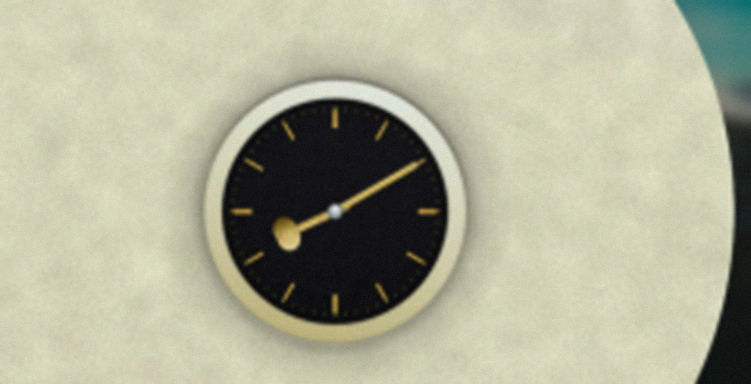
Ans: 8:10
